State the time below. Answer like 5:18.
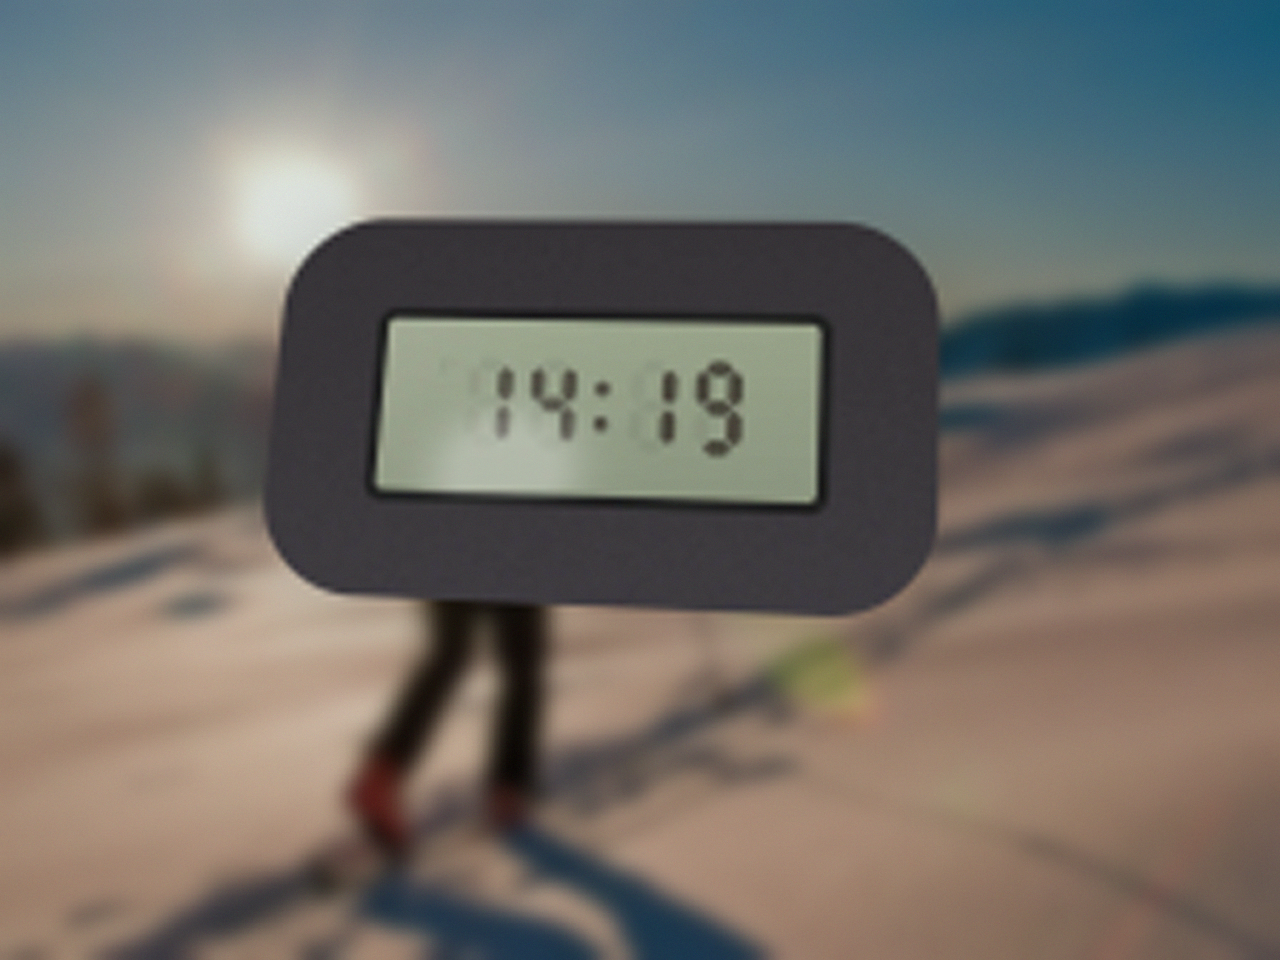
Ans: 14:19
